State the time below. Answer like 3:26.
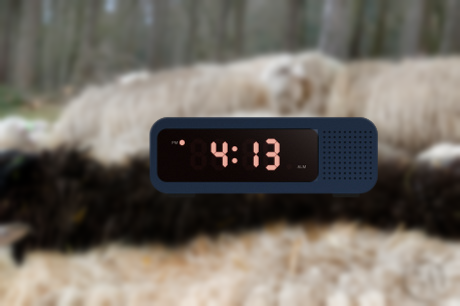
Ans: 4:13
